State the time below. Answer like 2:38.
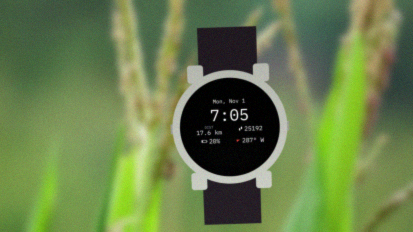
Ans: 7:05
